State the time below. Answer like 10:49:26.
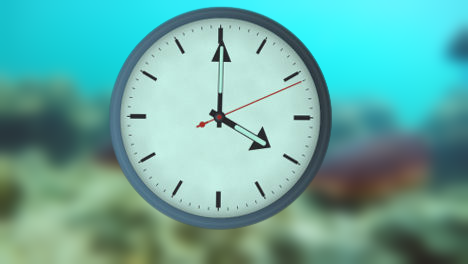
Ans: 4:00:11
